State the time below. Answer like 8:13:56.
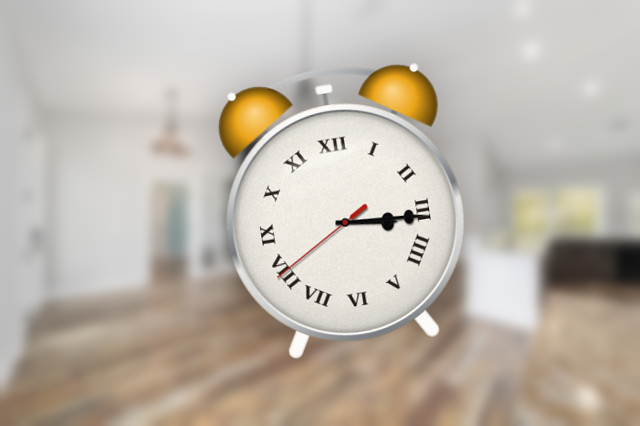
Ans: 3:15:40
